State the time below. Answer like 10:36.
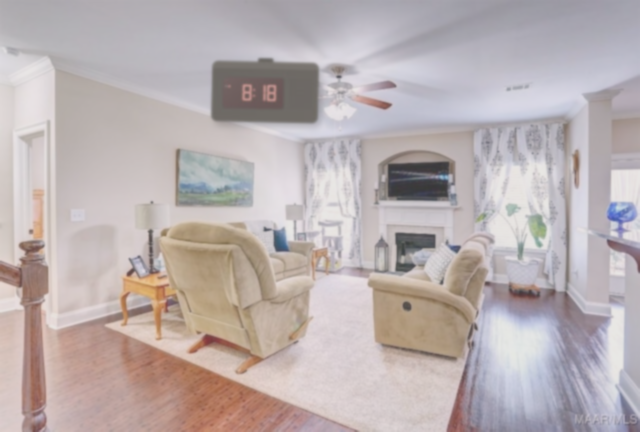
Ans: 8:18
